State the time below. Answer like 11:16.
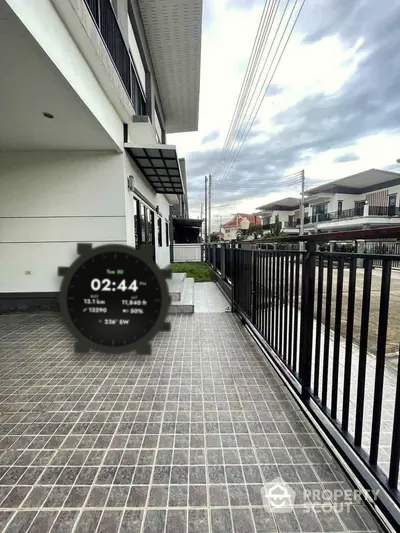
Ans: 2:44
